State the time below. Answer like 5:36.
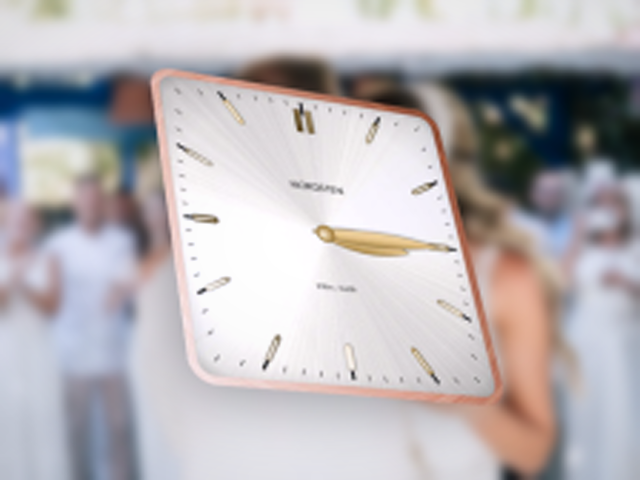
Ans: 3:15
